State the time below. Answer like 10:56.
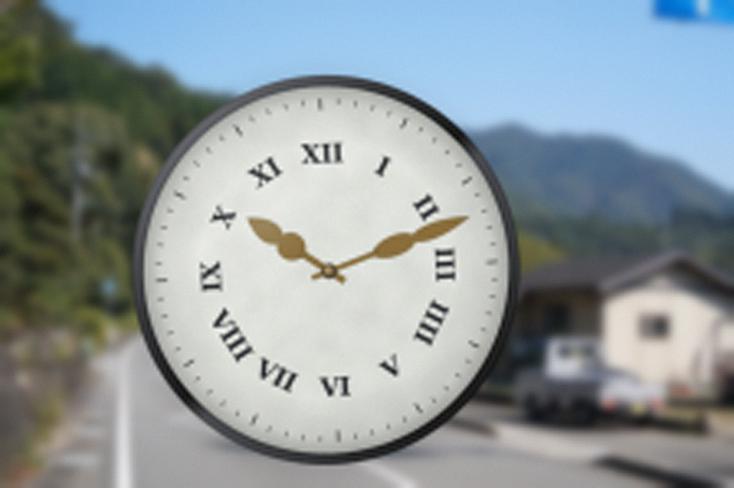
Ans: 10:12
